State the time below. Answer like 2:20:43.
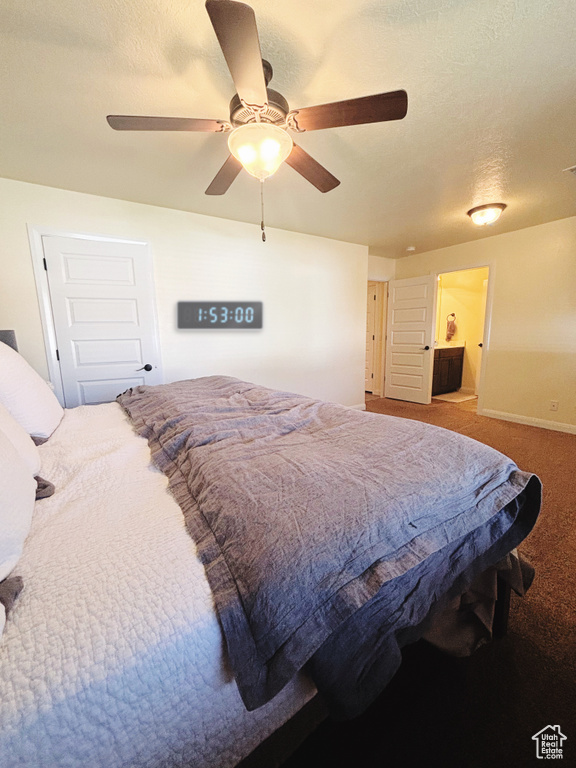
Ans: 1:53:00
